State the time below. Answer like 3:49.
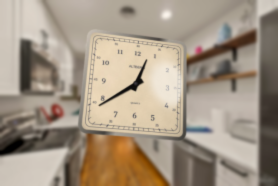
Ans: 12:39
